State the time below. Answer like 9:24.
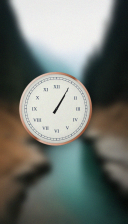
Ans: 1:05
